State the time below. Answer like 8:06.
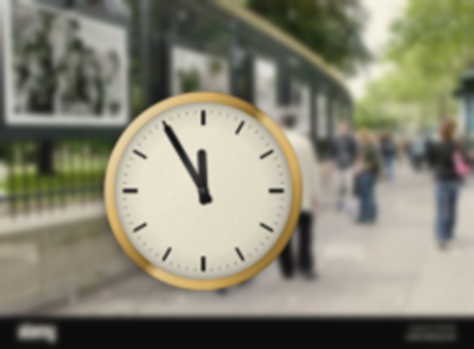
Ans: 11:55
